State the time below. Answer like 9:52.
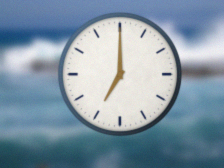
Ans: 7:00
